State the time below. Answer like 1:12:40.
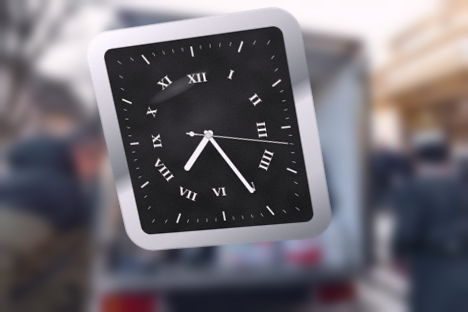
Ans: 7:25:17
